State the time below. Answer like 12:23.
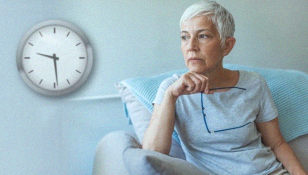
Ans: 9:29
